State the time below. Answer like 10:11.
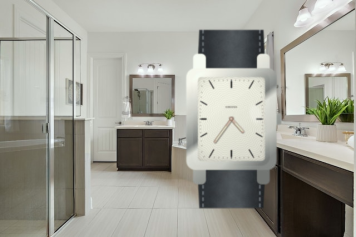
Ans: 4:36
